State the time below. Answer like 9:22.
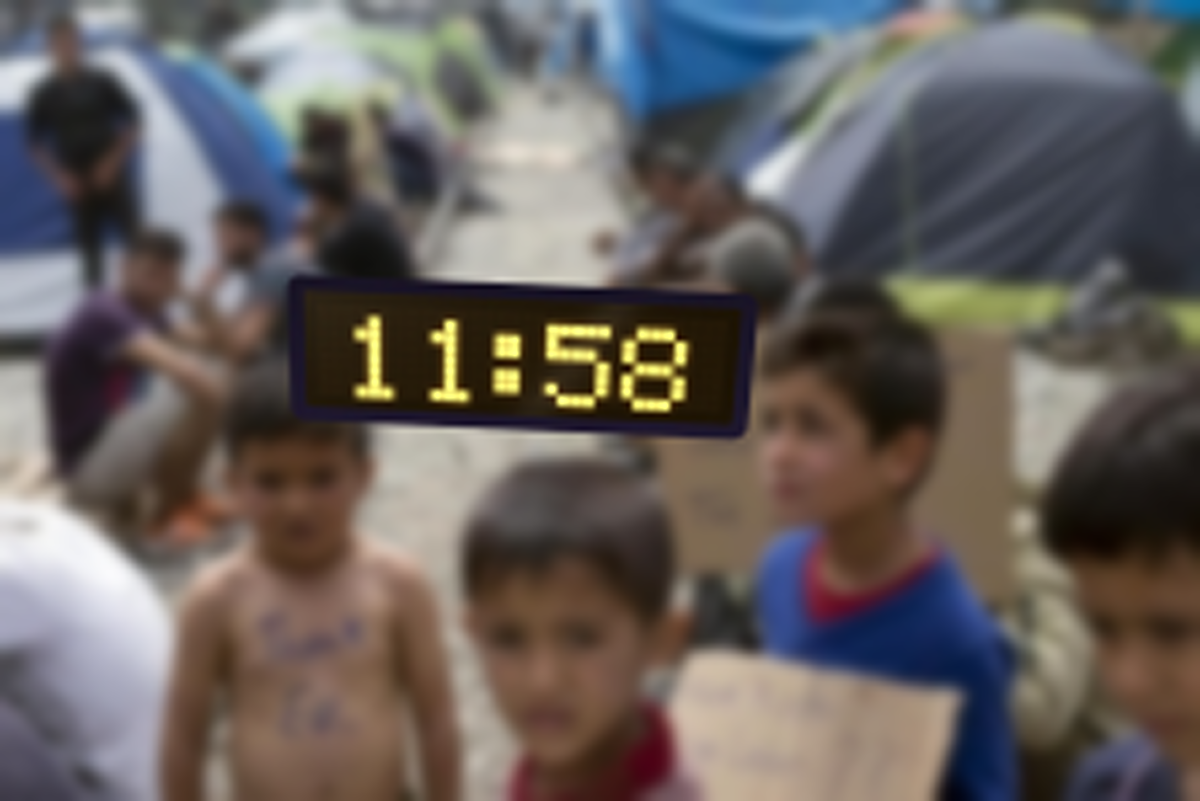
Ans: 11:58
